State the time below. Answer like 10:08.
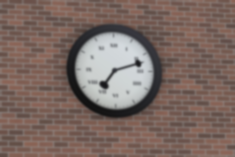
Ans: 7:12
